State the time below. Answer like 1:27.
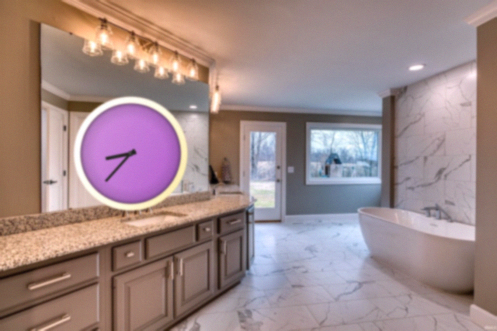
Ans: 8:37
